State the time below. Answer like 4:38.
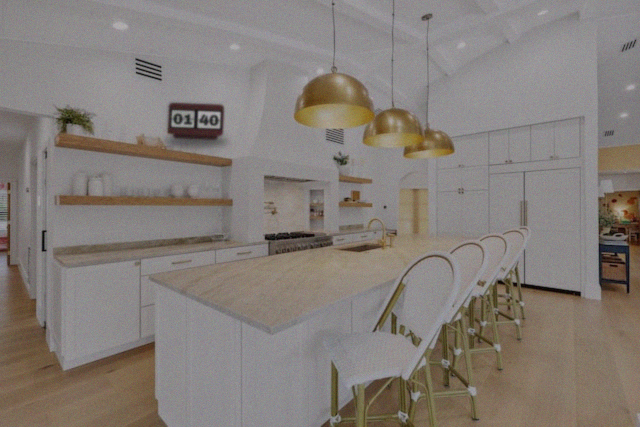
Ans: 1:40
